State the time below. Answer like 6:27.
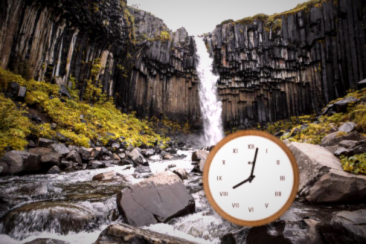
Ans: 8:02
